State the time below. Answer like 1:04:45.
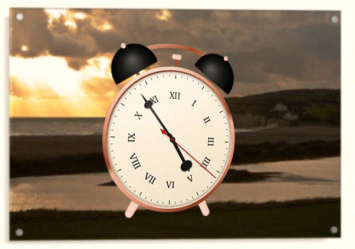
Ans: 4:53:21
